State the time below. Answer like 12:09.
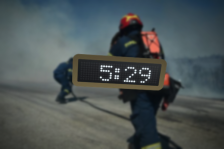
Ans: 5:29
